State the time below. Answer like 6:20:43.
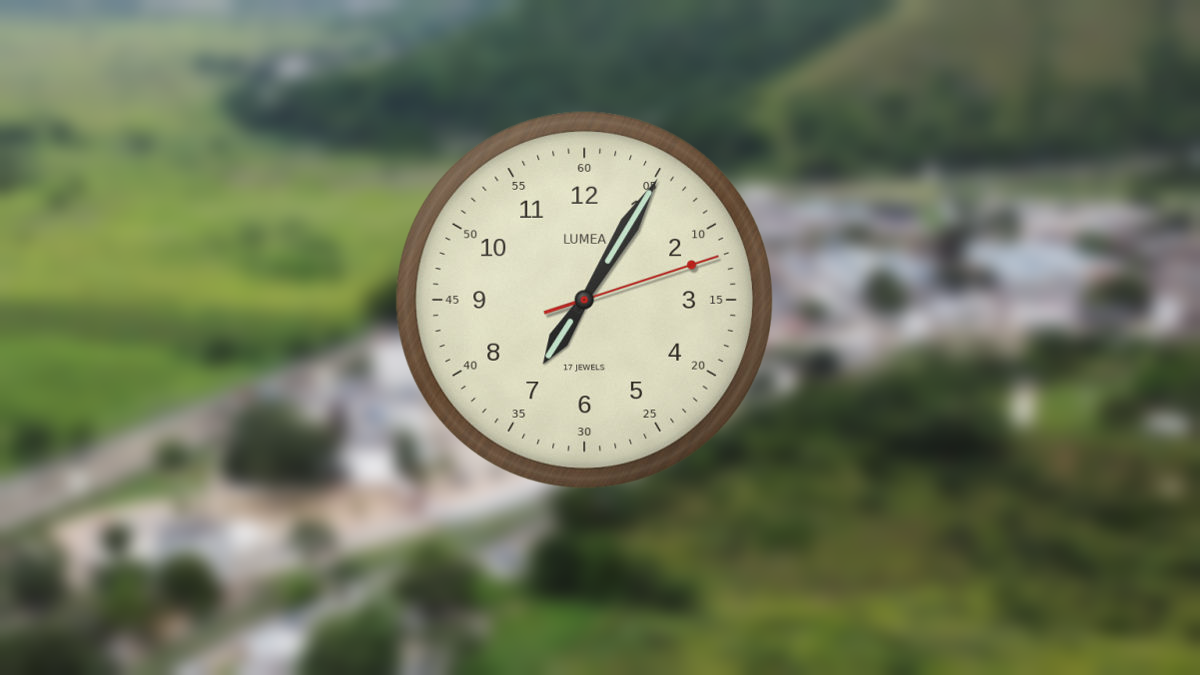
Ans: 7:05:12
